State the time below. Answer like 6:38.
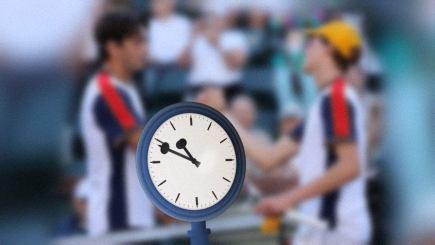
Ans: 10:49
